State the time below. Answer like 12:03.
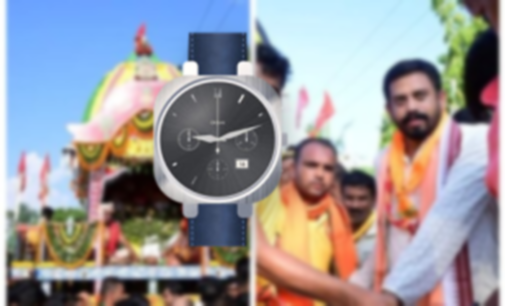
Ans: 9:12
